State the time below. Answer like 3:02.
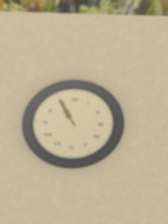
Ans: 10:55
